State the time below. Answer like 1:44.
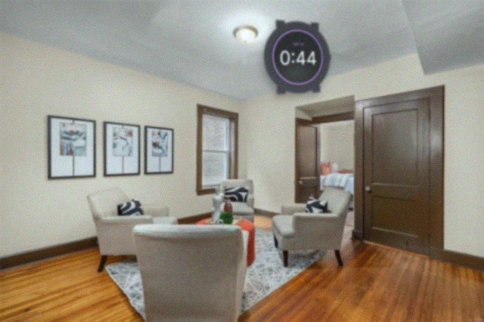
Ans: 0:44
